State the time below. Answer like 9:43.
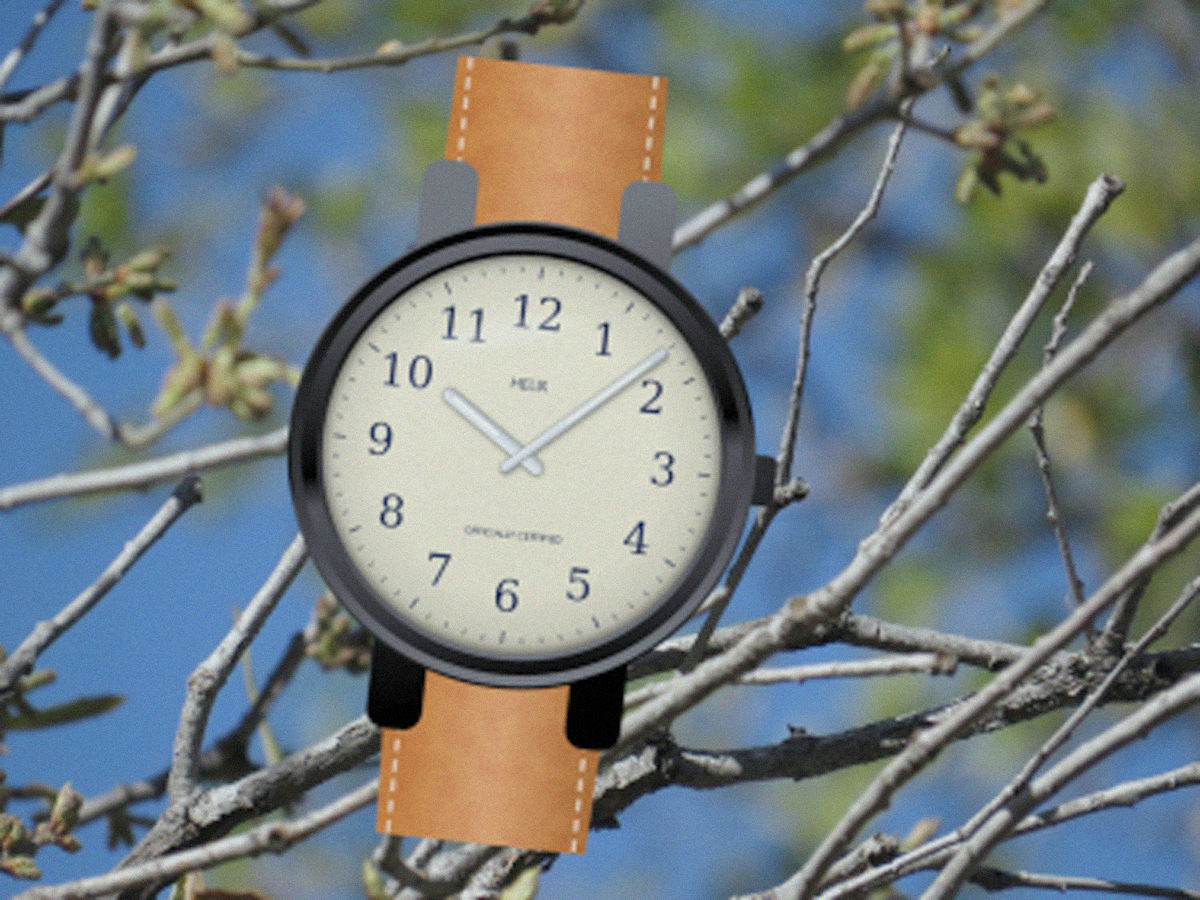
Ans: 10:08
